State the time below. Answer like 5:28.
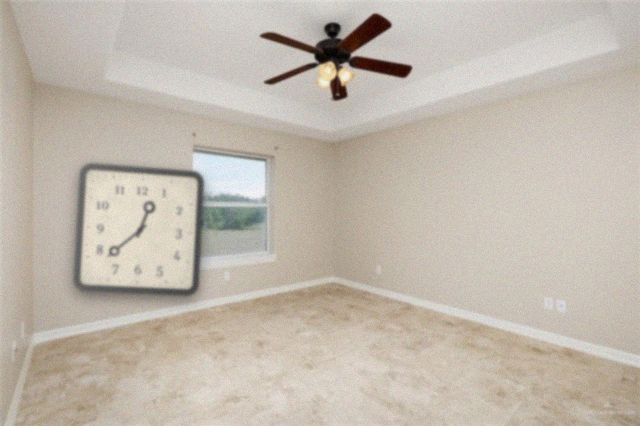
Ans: 12:38
